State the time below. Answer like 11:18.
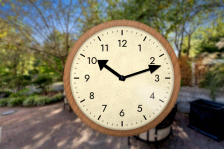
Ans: 10:12
